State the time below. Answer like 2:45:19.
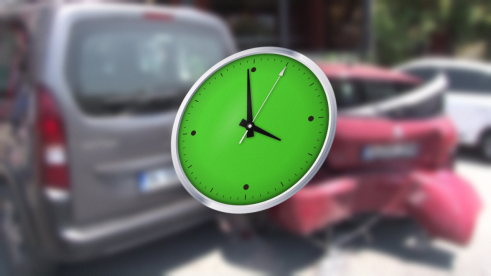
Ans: 3:59:05
